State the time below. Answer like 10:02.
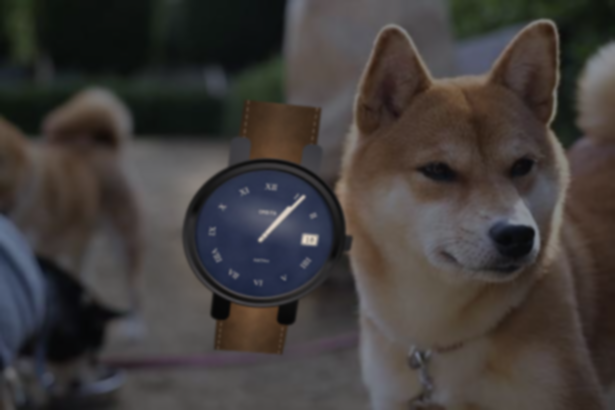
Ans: 1:06
